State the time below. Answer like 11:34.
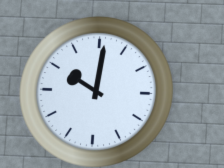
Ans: 10:01
